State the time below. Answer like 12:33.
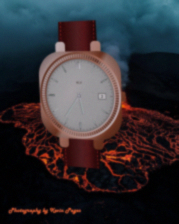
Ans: 5:36
